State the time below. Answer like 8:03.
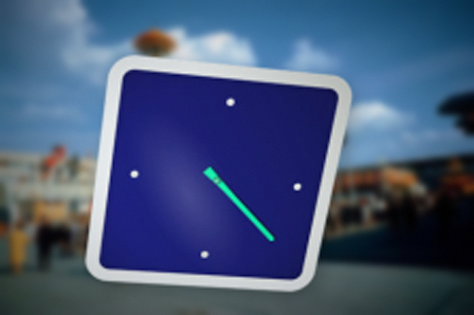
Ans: 4:22
